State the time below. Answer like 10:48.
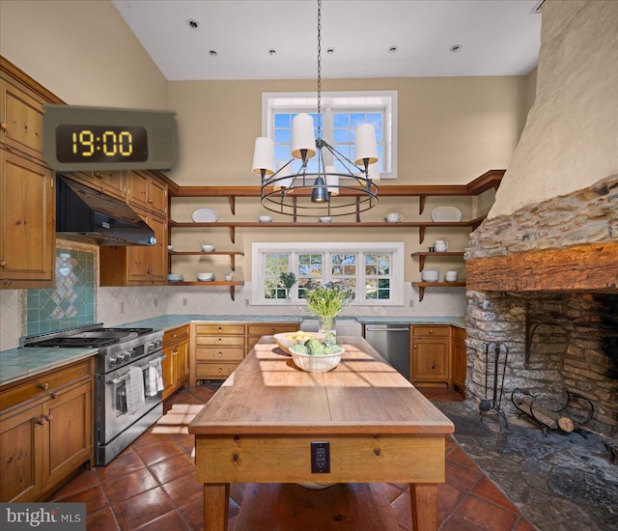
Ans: 19:00
